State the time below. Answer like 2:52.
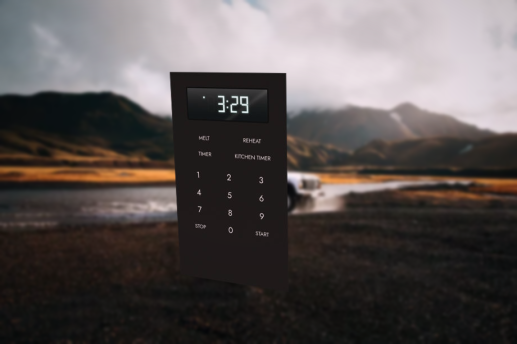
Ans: 3:29
